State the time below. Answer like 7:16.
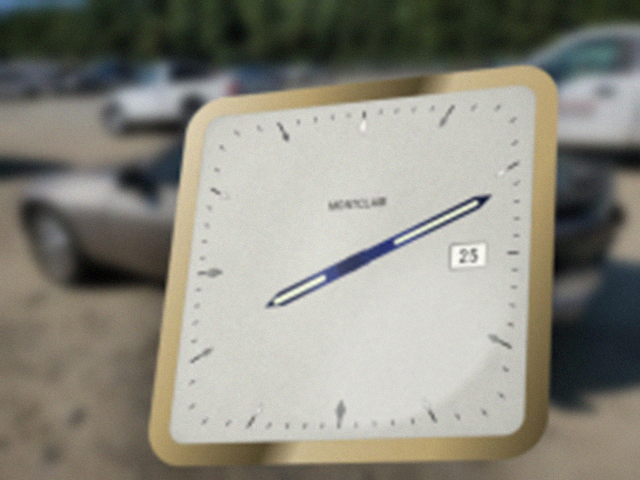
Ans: 8:11
